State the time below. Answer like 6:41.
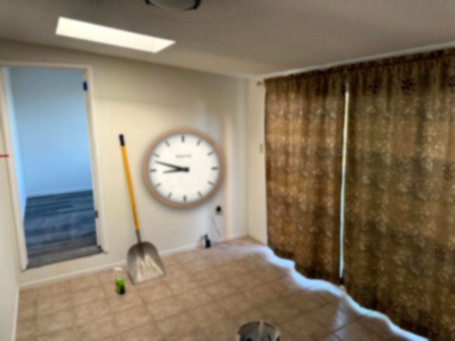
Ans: 8:48
